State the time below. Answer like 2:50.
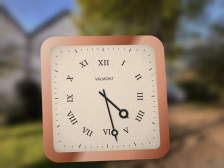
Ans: 4:28
